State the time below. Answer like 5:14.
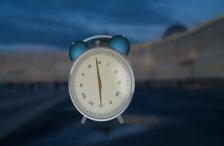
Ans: 5:59
